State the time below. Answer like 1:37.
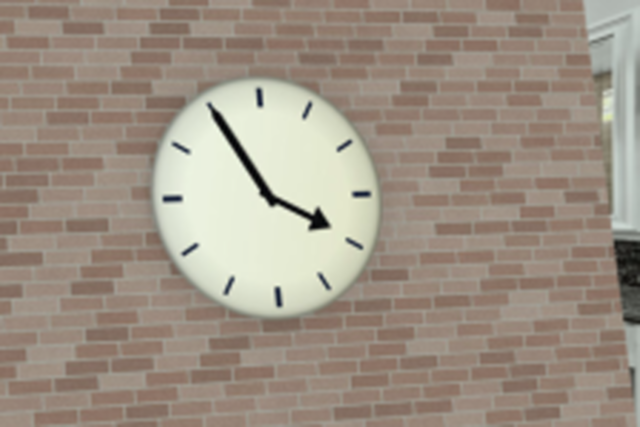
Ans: 3:55
